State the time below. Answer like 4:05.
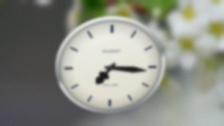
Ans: 7:16
